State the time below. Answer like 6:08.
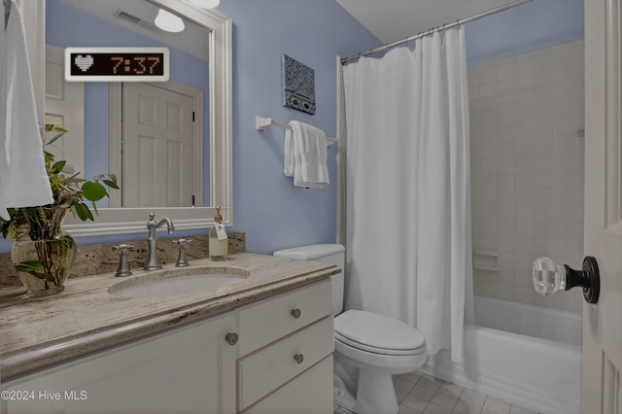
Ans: 7:37
